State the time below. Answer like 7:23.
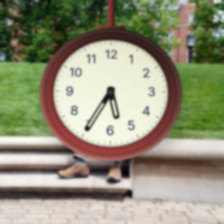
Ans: 5:35
